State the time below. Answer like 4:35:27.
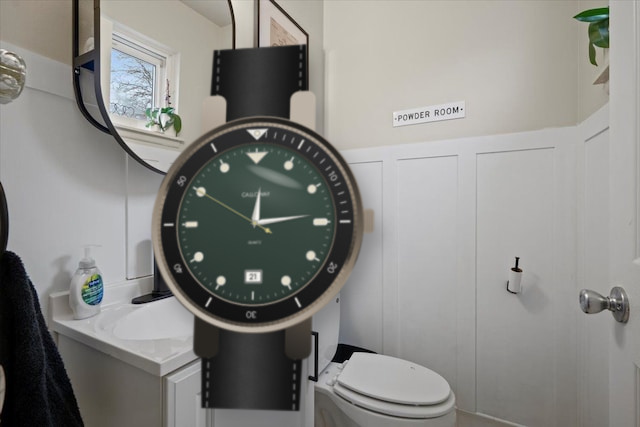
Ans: 12:13:50
